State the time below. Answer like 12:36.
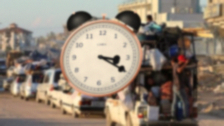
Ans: 3:20
